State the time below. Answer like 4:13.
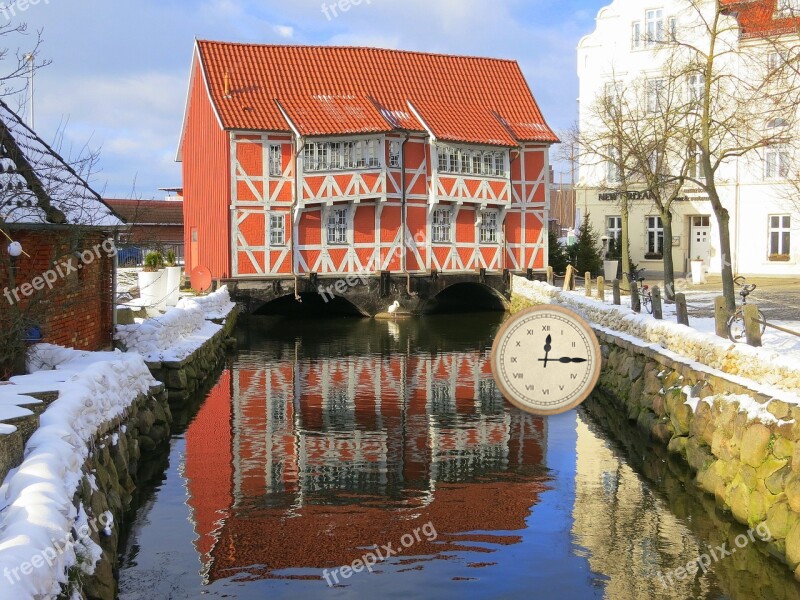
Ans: 12:15
